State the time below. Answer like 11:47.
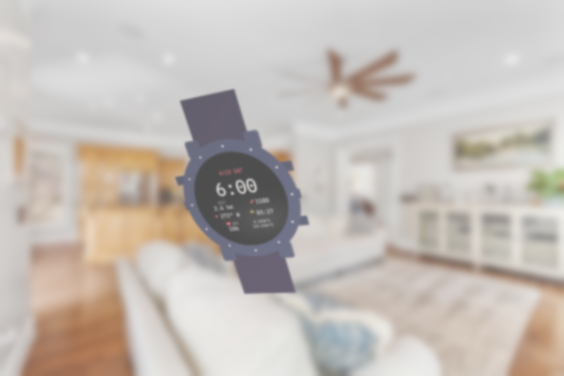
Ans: 6:00
